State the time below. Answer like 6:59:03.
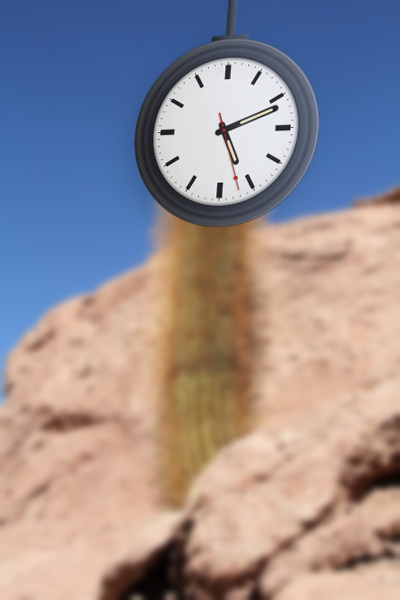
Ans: 5:11:27
